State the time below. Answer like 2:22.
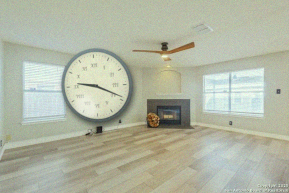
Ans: 9:19
